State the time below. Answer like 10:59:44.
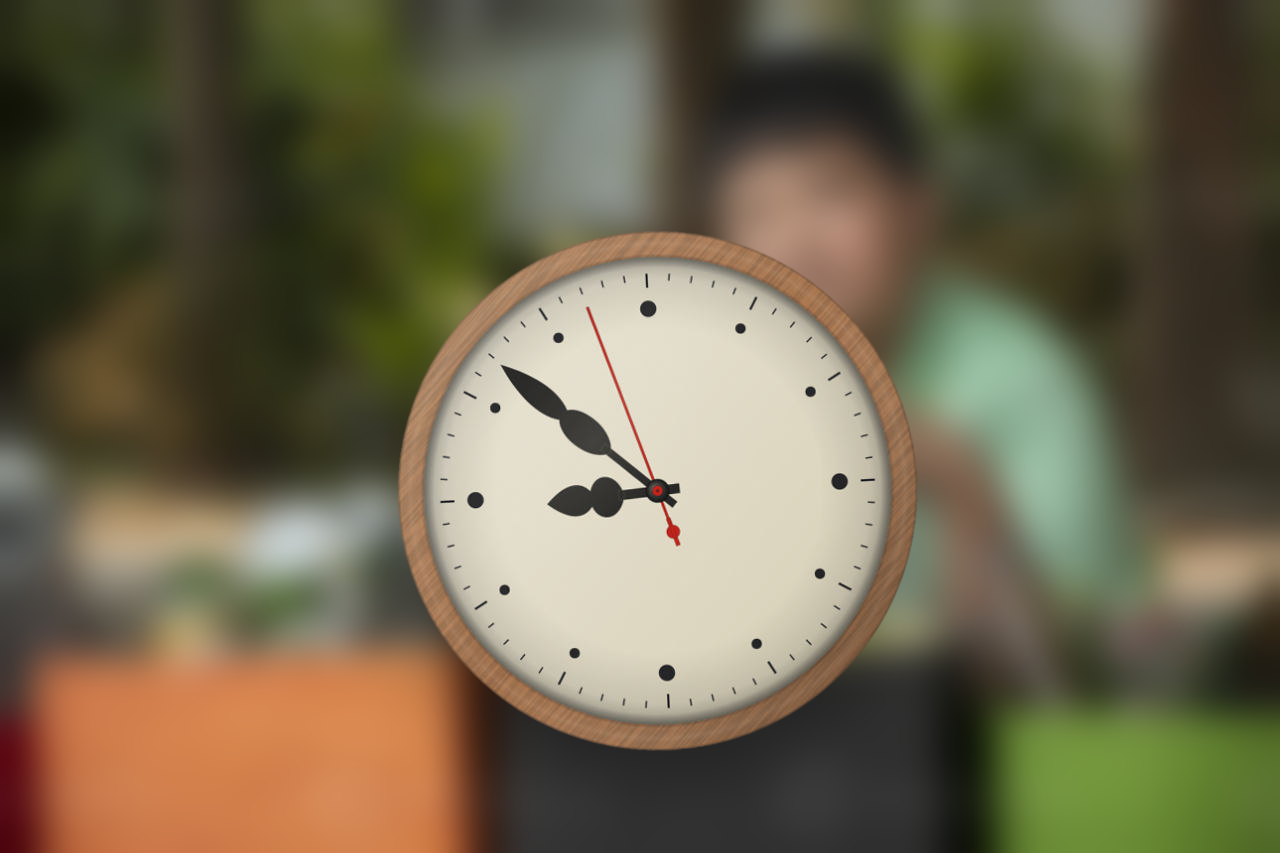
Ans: 8:51:57
